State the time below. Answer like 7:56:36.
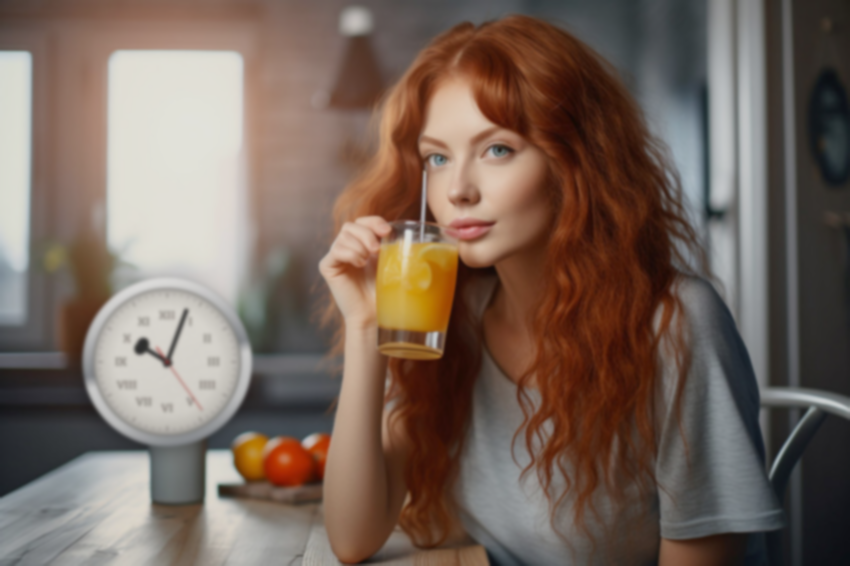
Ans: 10:03:24
